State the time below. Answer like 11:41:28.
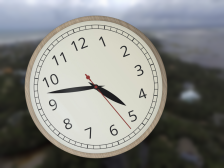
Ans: 4:47:27
